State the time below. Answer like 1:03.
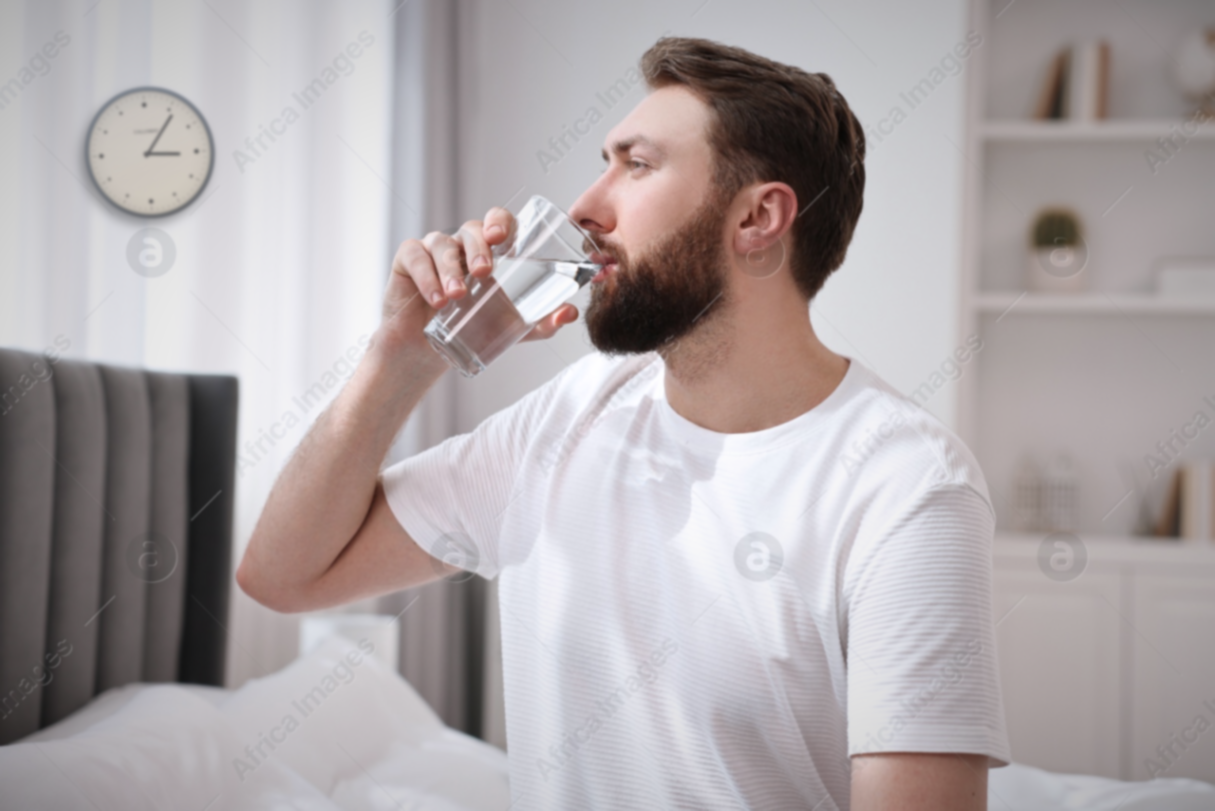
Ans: 3:06
